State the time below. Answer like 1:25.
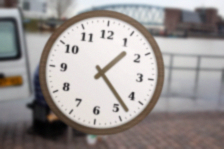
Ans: 1:23
